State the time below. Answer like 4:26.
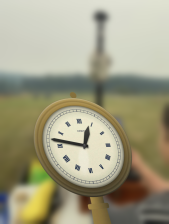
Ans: 12:47
